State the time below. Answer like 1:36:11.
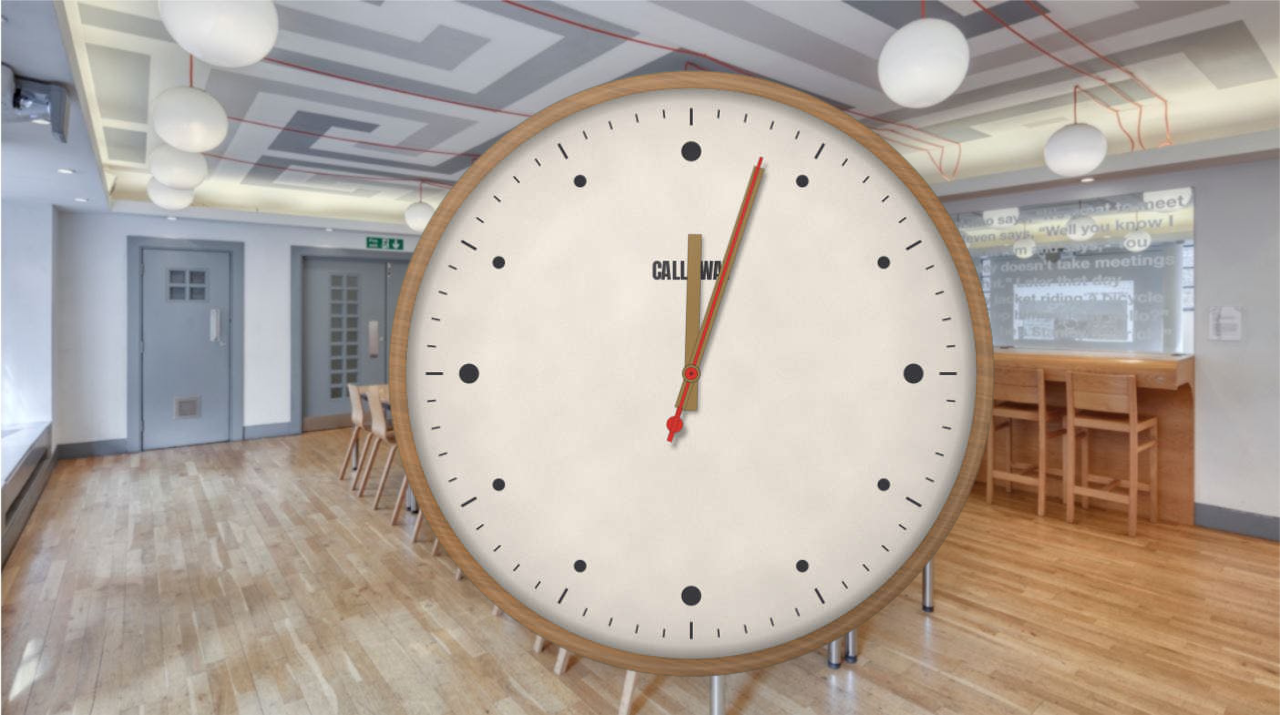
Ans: 12:03:03
